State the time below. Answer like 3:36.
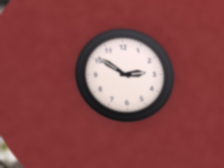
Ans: 2:51
